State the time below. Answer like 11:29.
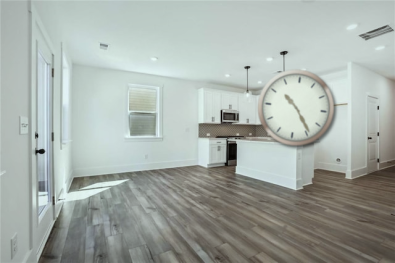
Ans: 10:24
